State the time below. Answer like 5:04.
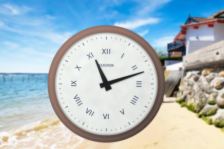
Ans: 11:12
